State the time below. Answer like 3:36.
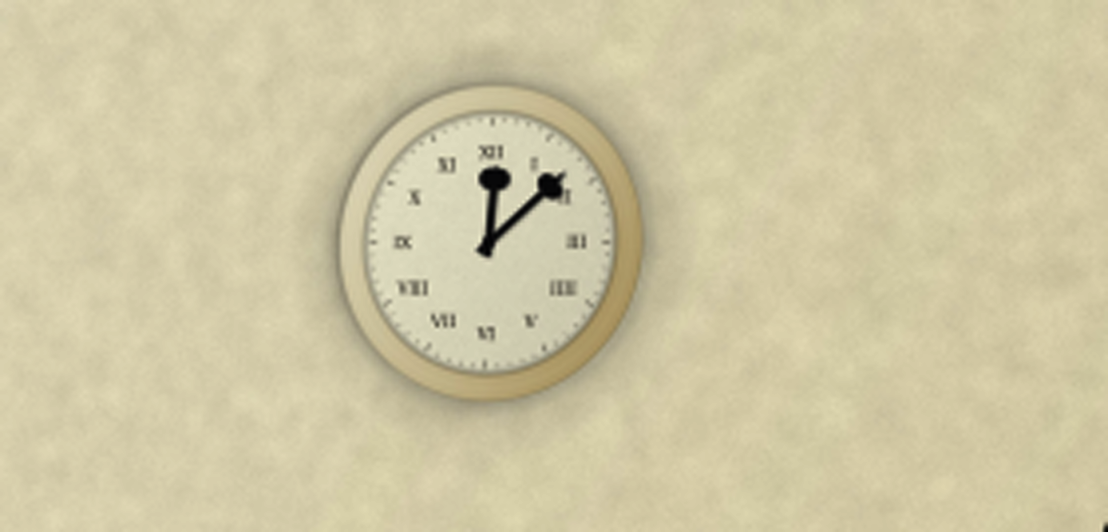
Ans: 12:08
